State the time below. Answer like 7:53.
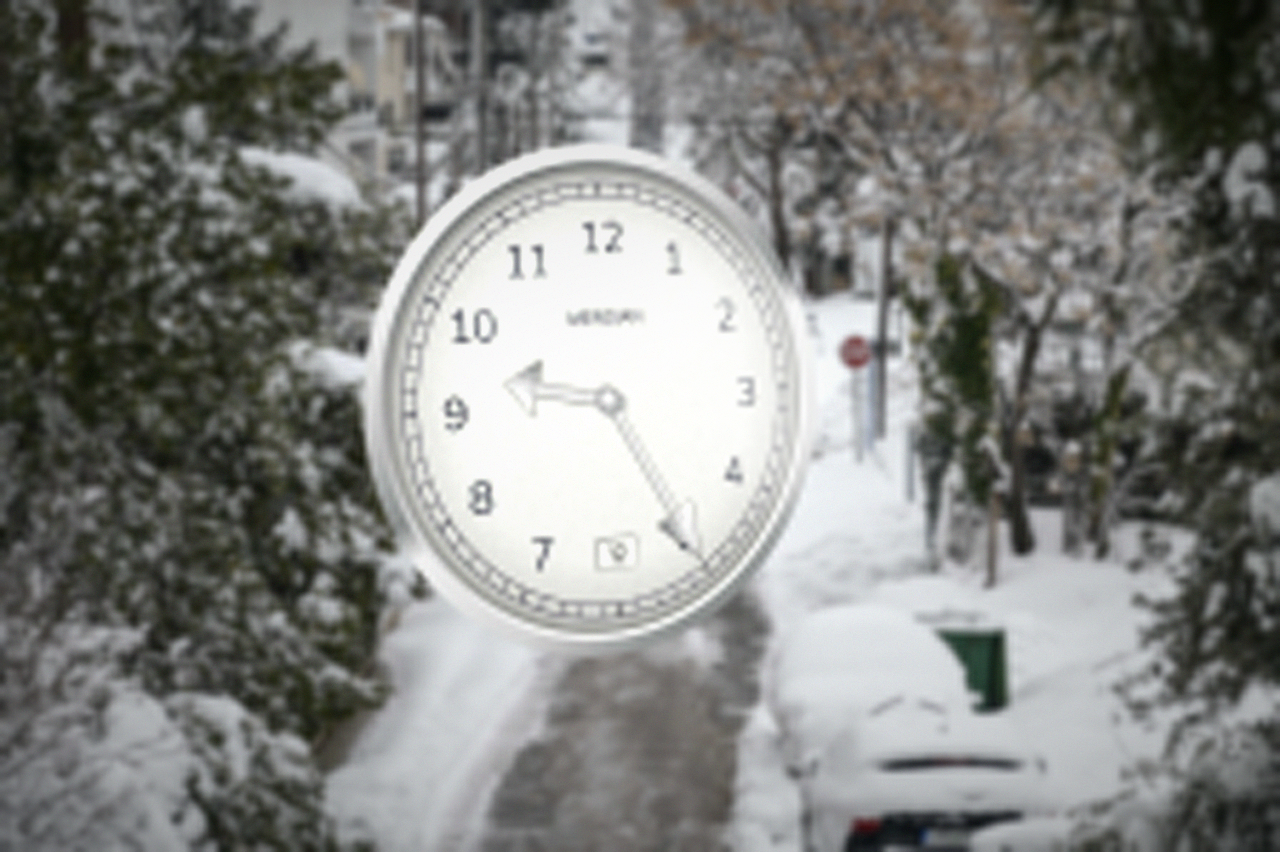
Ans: 9:25
